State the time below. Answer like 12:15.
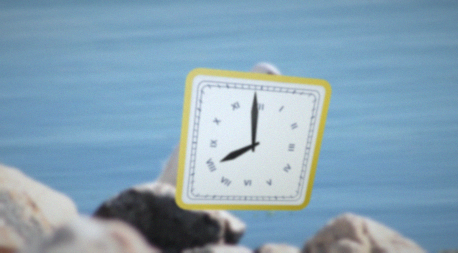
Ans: 7:59
